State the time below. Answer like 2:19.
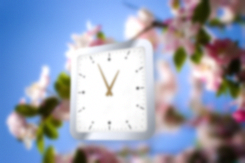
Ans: 12:56
